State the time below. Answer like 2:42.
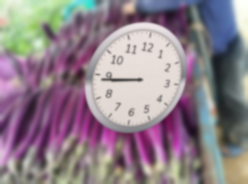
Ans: 8:44
